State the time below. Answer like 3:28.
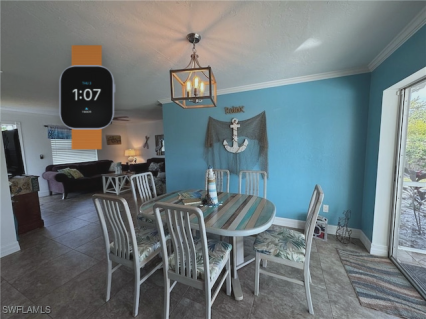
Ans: 1:07
